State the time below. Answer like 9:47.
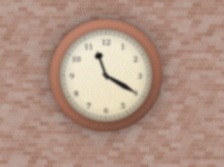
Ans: 11:20
